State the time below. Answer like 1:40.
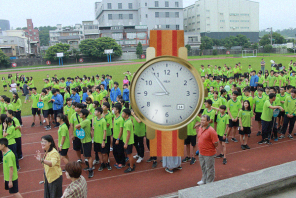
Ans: 8:54
